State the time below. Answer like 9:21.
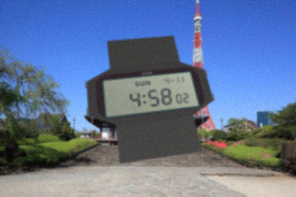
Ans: 4:58
